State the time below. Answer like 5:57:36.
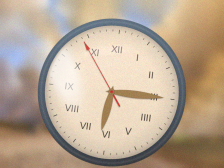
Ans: 6:14:54
